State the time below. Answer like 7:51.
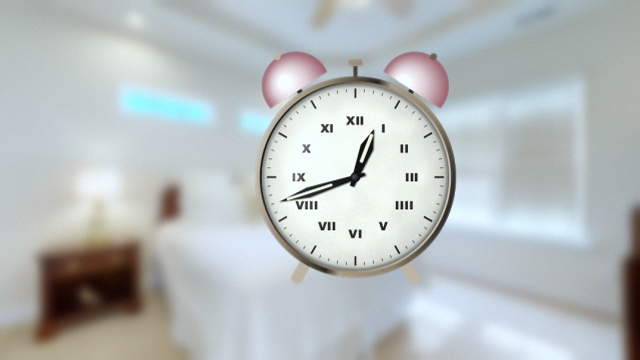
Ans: 12:42
